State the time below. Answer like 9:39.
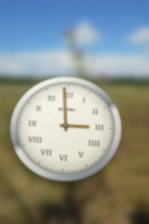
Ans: 2:59
